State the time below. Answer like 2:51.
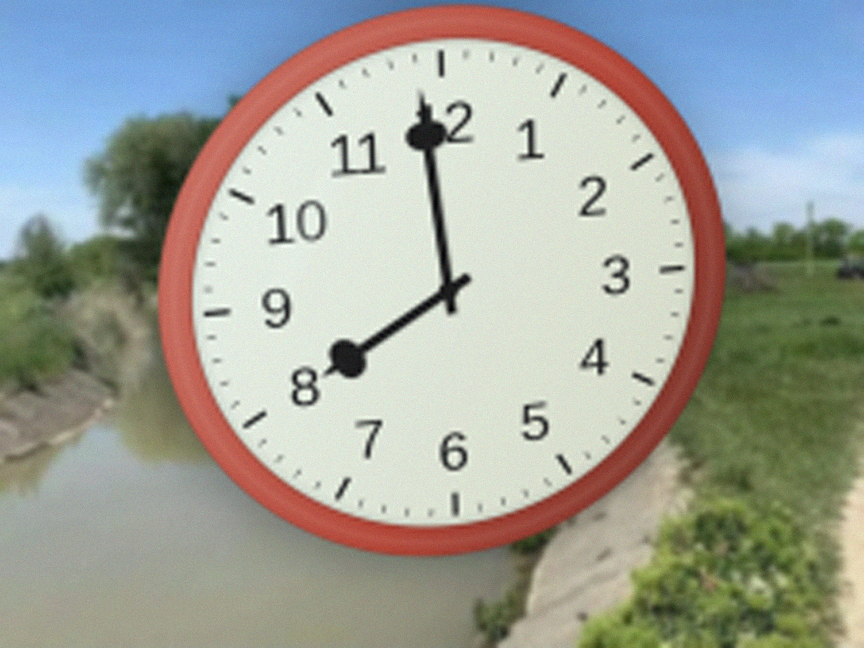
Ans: 7:59
